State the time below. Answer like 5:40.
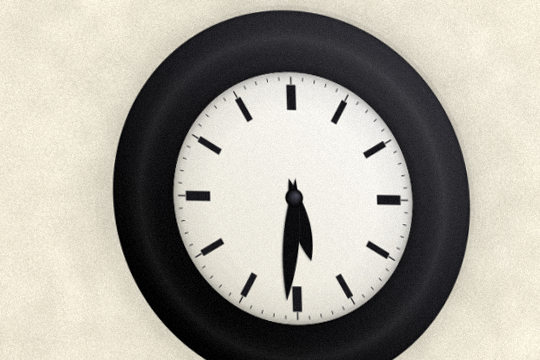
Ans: 5:31
